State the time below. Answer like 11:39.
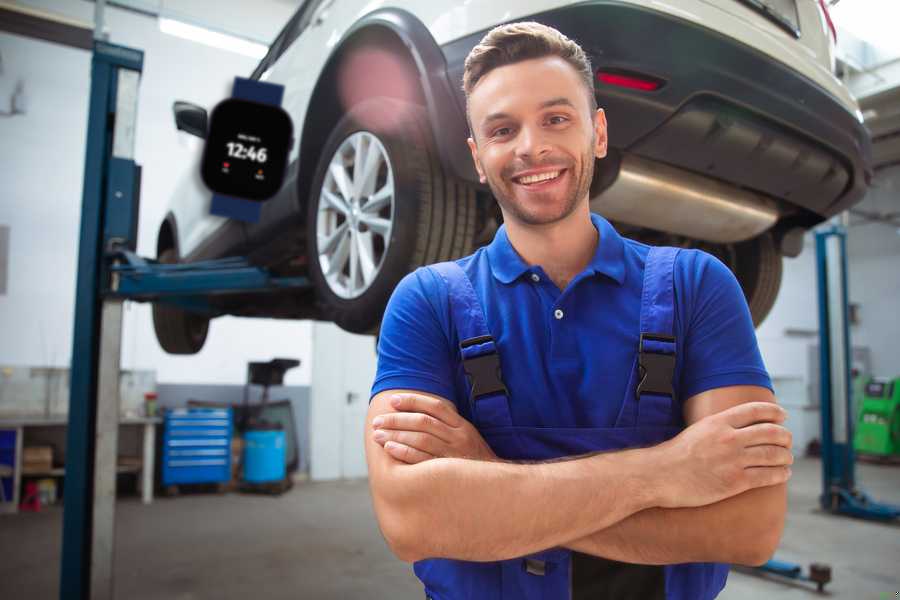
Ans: 12:46
